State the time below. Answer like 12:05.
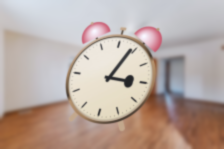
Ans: 3:04
